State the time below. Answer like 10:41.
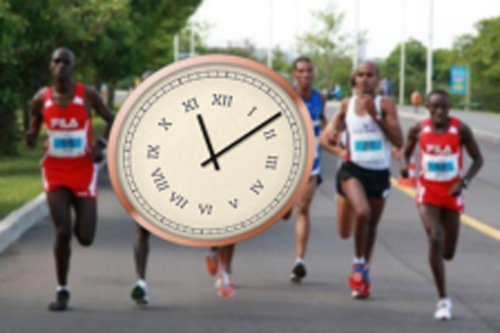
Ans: 11:08
